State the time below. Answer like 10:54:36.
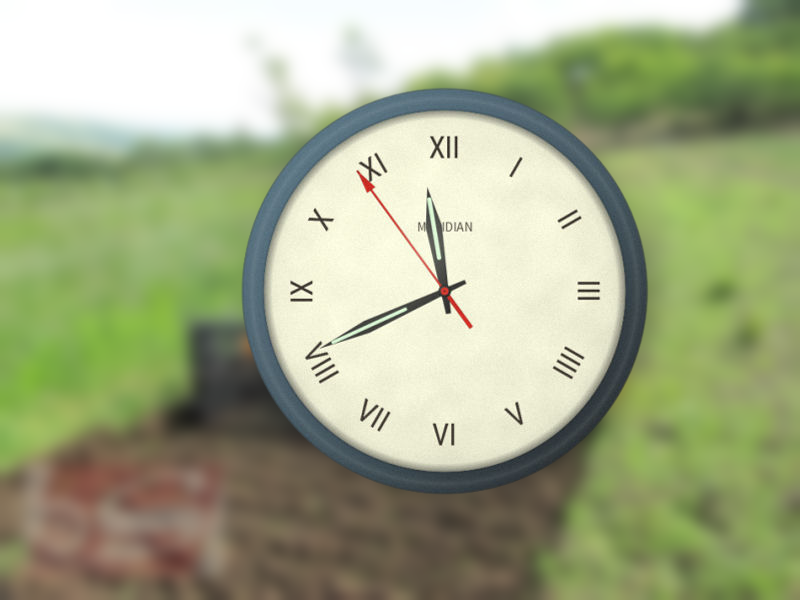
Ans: 11:40:54
